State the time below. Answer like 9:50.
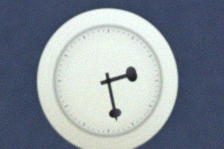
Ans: 2:28
